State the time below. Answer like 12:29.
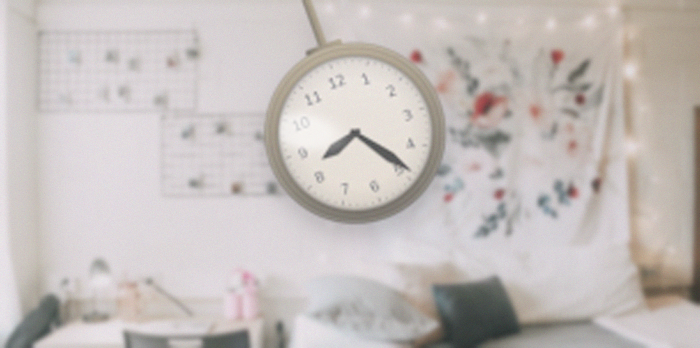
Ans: 8:24
